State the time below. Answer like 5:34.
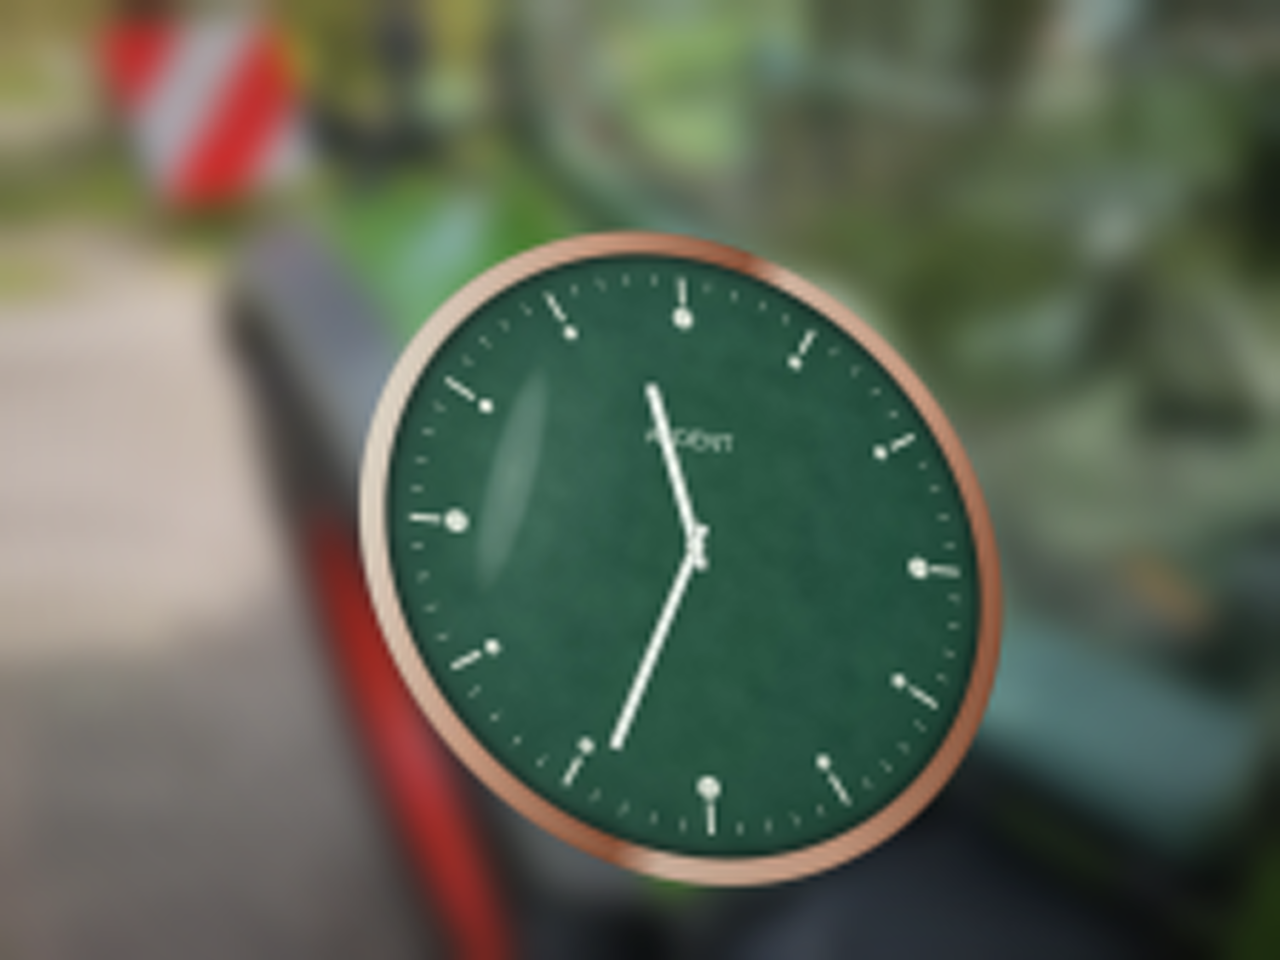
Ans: 11:34
